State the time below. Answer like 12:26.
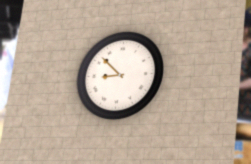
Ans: 8:52
